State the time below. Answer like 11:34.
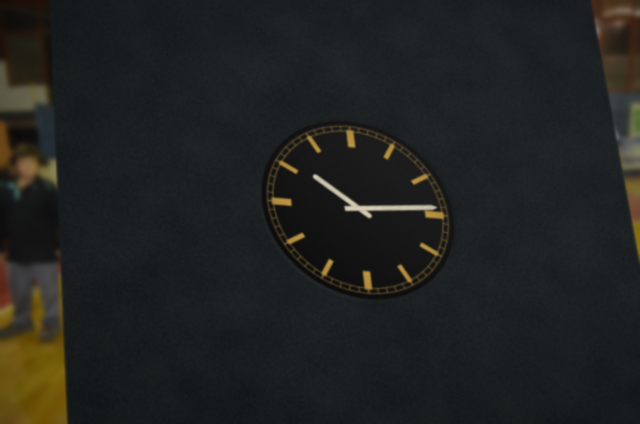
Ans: 10:14
